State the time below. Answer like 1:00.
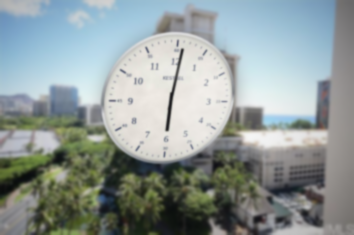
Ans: 6:01
